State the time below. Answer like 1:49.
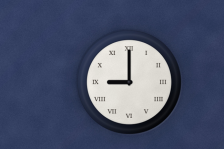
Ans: 9:00
